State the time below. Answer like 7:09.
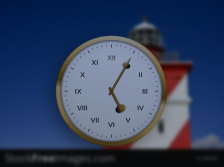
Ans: 5:05
